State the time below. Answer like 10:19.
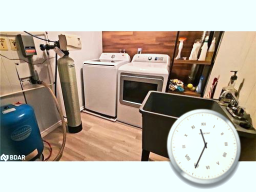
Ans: 11:35
